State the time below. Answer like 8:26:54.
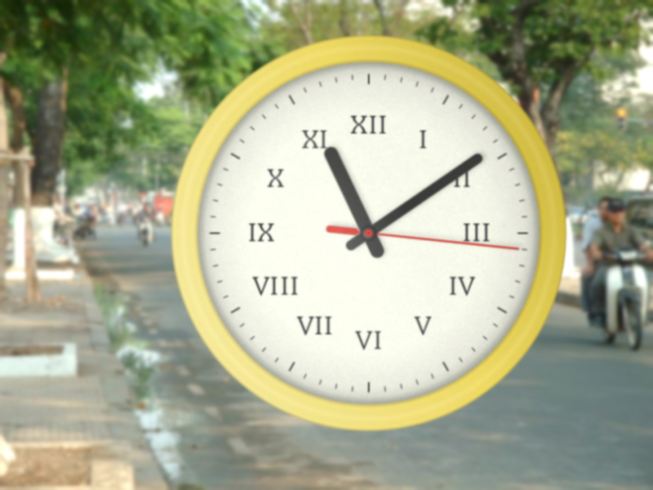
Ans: 11:09:16
